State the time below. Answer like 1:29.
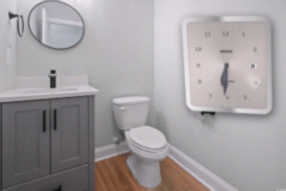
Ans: 6:31
